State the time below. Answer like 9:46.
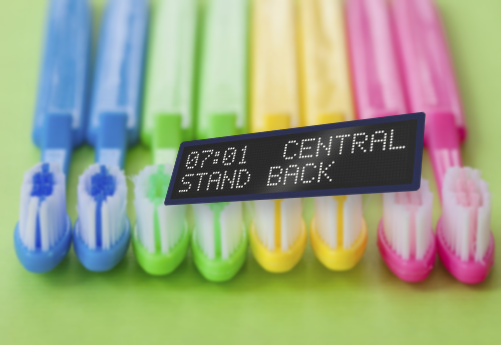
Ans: 7:01
